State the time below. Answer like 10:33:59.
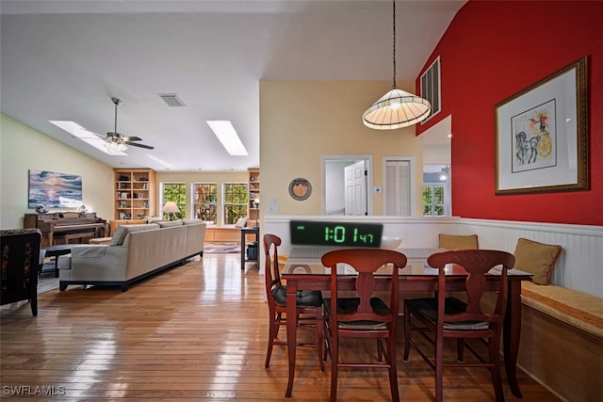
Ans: 1:01:47
